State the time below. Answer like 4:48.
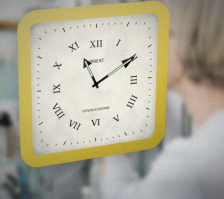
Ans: 11:10
